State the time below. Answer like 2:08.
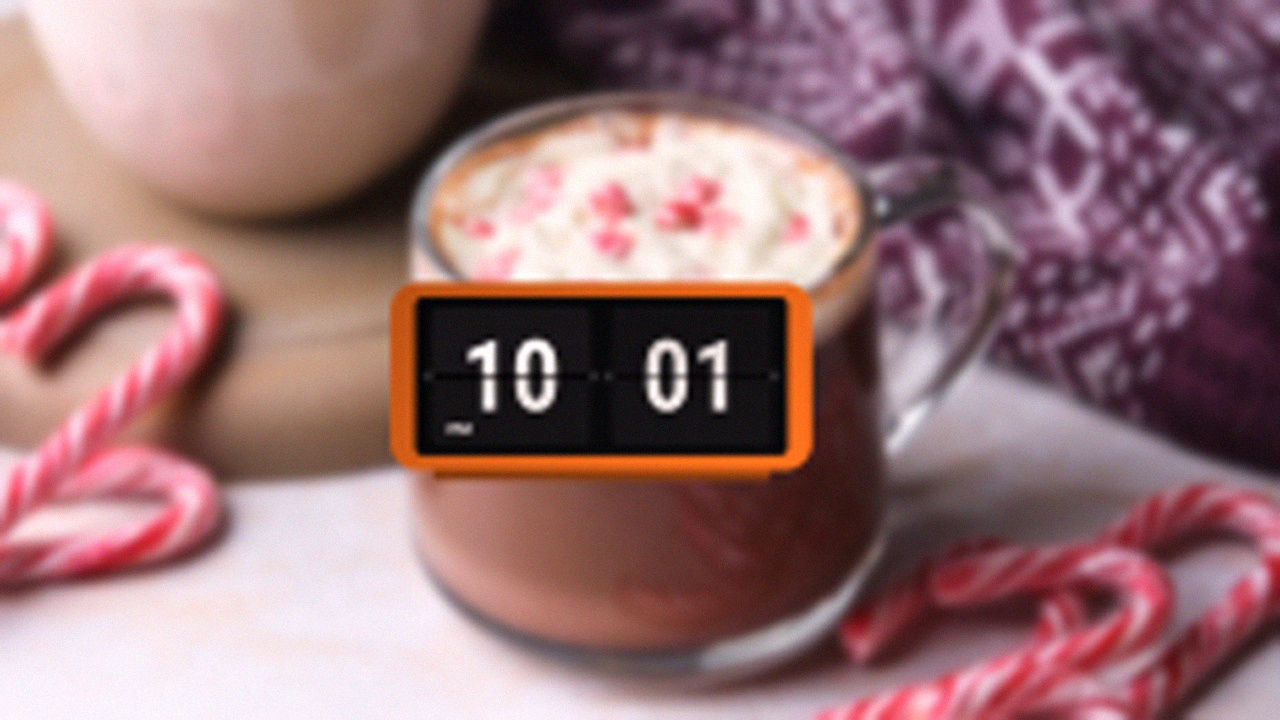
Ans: 10:01
